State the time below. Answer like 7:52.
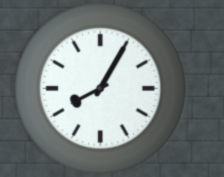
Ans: 8:05
